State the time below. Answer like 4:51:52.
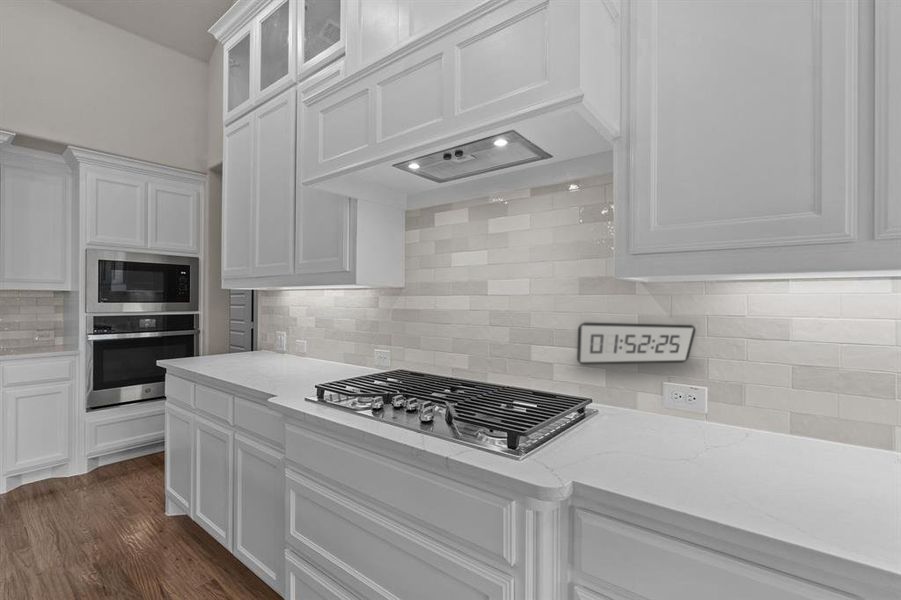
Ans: 1:52:25
